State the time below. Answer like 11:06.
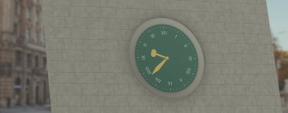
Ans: 9:38
